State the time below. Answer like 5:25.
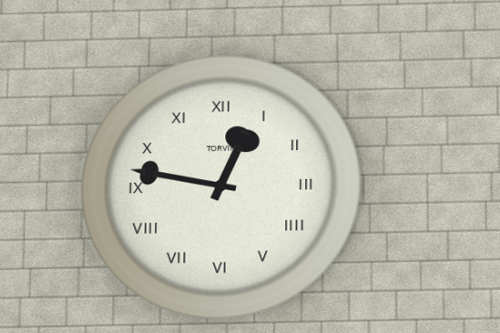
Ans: 12:47
